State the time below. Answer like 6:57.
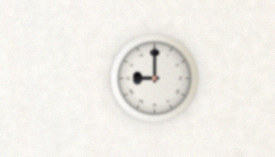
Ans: 9:00
